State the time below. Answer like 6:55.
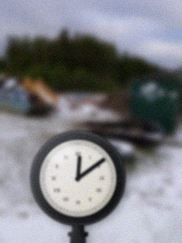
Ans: 12:09
